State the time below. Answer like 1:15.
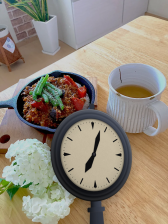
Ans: 7:03
